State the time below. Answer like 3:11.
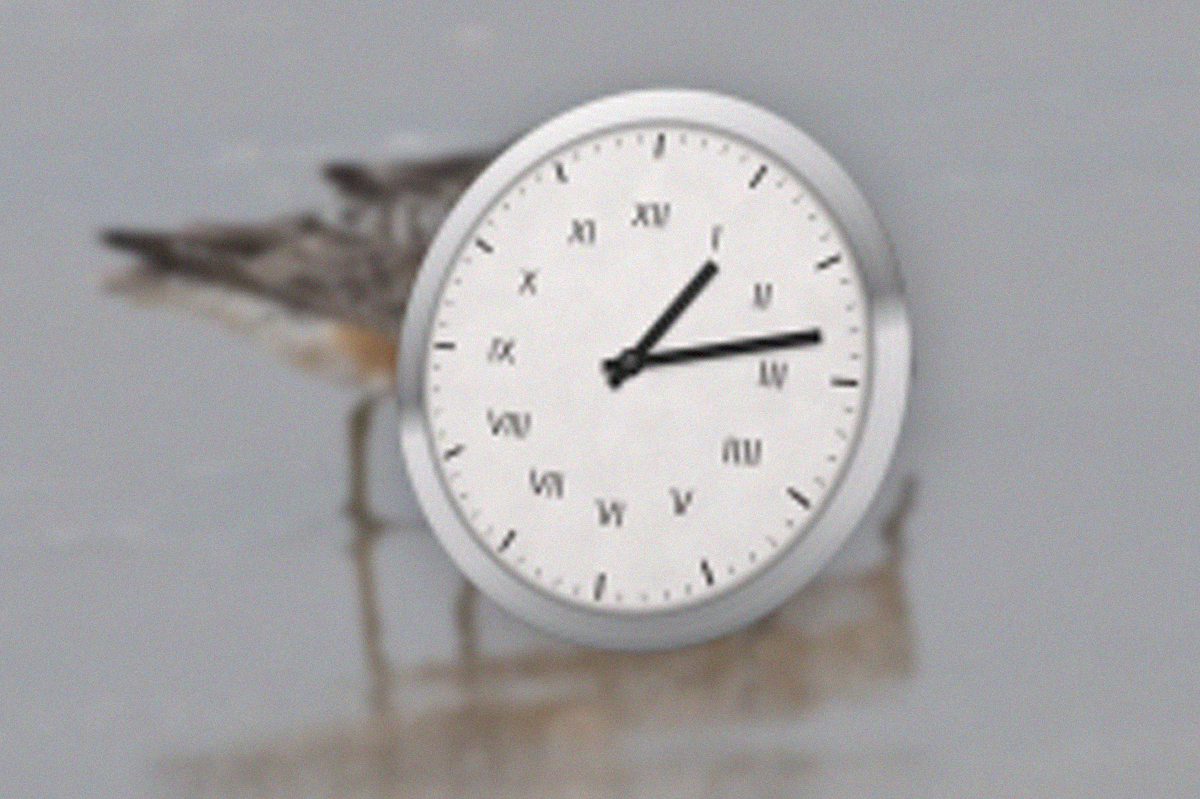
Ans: 1:13
